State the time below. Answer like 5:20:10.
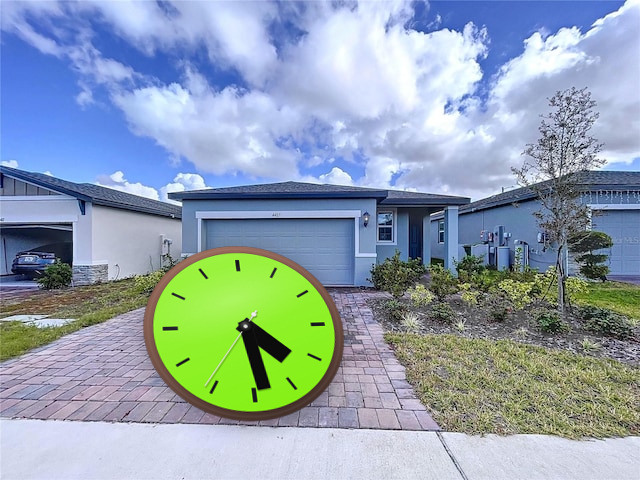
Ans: 4:28:36
